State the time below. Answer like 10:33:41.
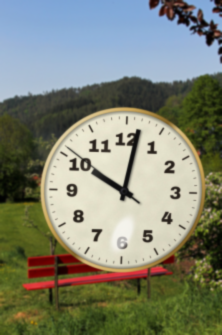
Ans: 10:01:51
